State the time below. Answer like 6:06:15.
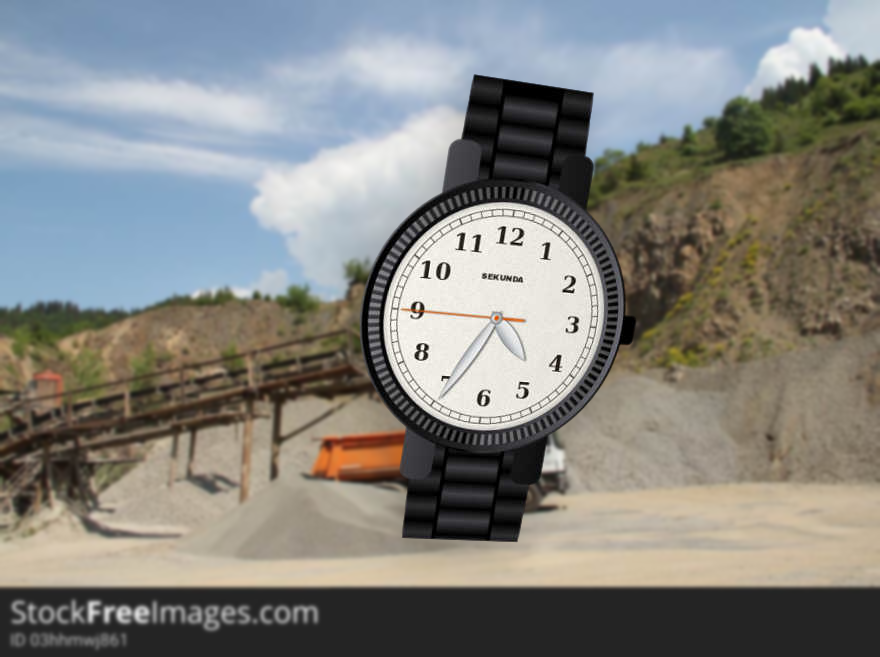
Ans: 4:34:45
